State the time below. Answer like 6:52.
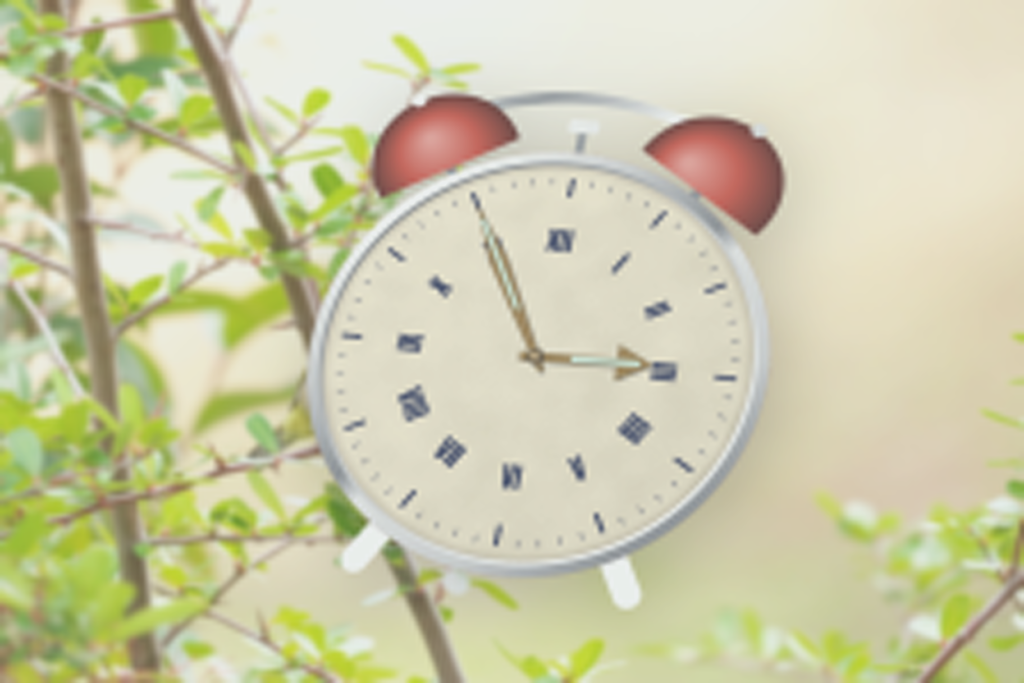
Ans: 2:55
